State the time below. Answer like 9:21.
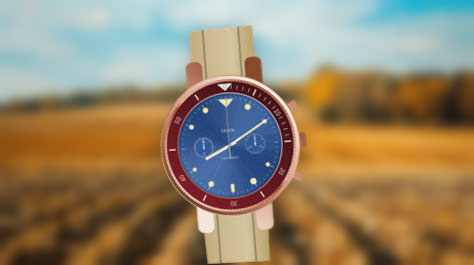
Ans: 8:10
